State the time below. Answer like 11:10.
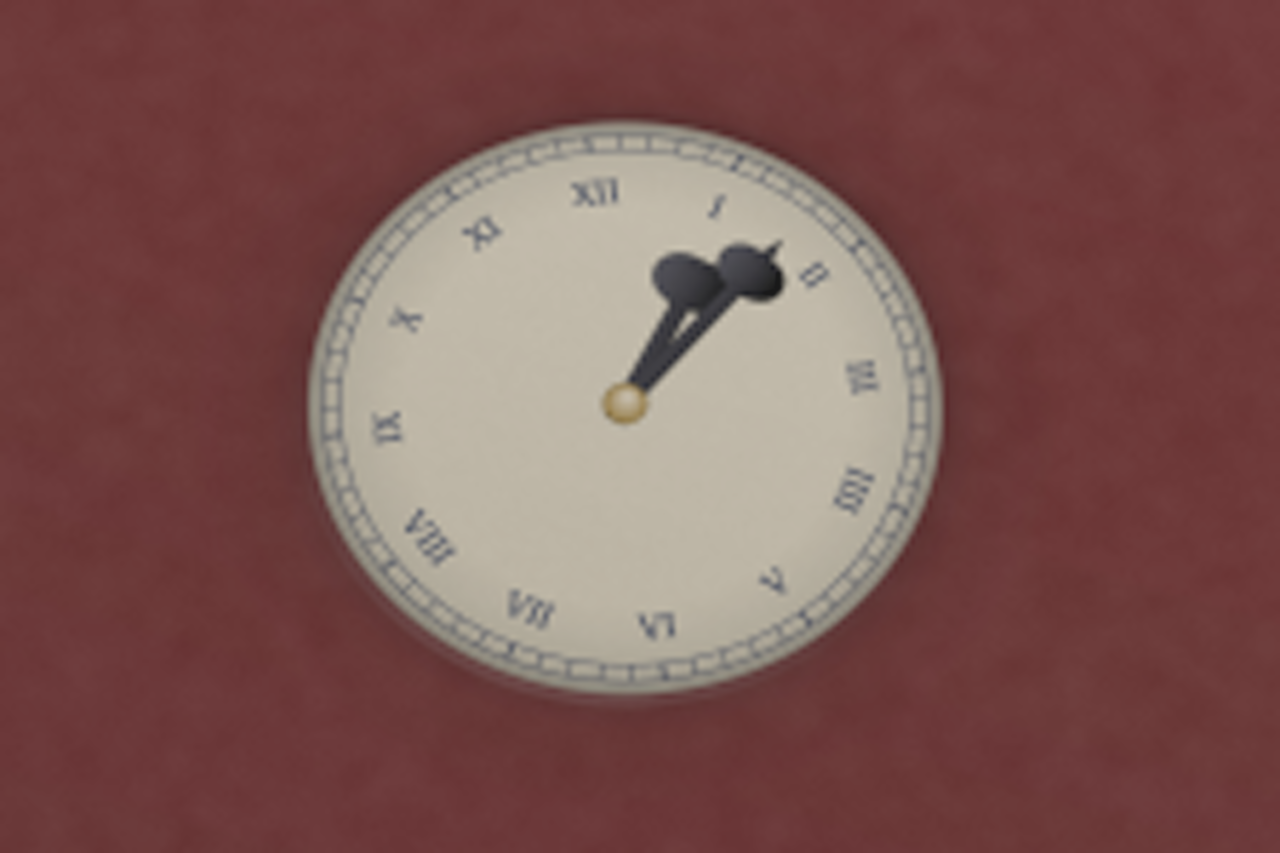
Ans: 1:08
